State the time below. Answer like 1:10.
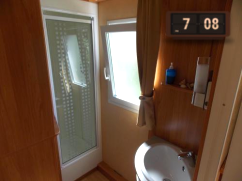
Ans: 7:08
